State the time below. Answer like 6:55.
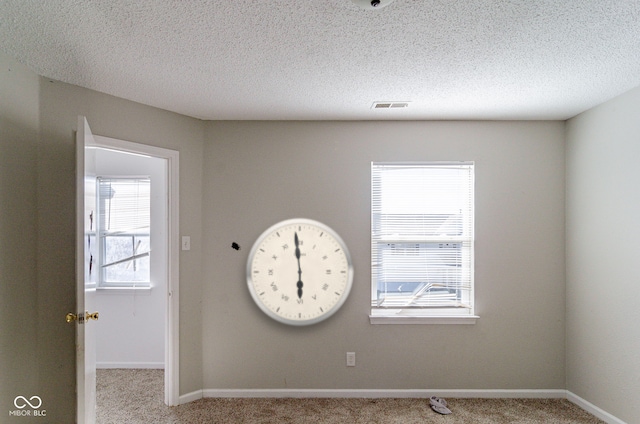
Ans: 5:59
